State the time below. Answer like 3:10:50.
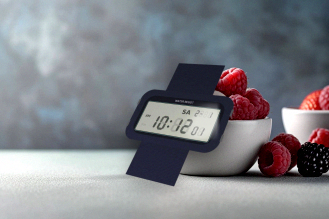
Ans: 10:12:01
